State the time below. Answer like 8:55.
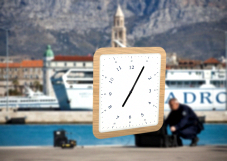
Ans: 7:05
